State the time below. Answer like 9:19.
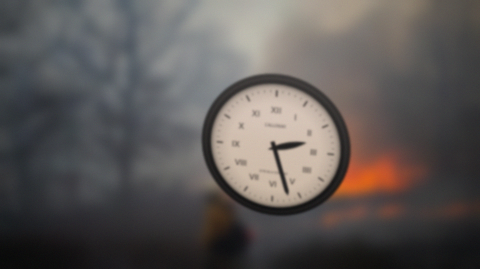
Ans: 2:27
